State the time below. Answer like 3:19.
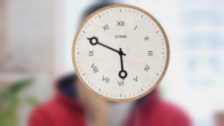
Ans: 5:49
